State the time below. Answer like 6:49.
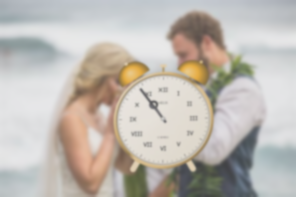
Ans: 10:54
